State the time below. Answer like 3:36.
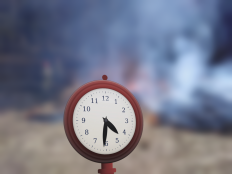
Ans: 4:31
